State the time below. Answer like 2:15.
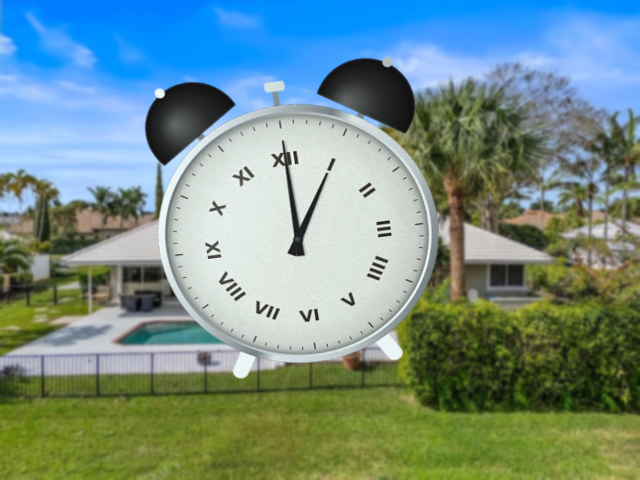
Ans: 1:00
